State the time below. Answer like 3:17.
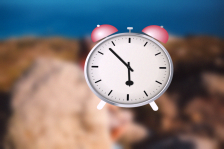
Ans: 5:53
